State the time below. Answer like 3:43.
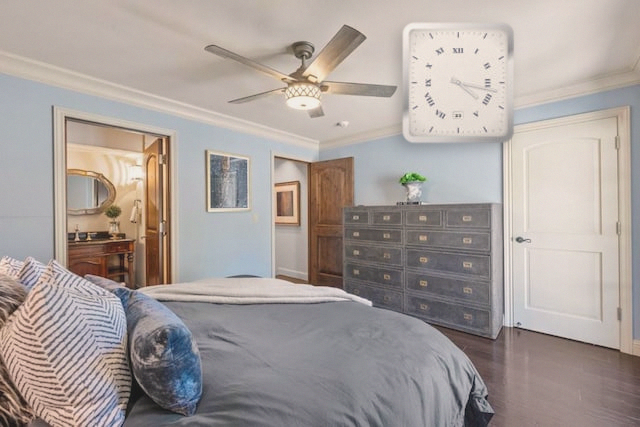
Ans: 4:17
